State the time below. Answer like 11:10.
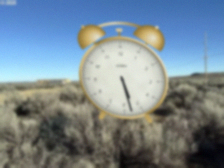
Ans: 5:28
